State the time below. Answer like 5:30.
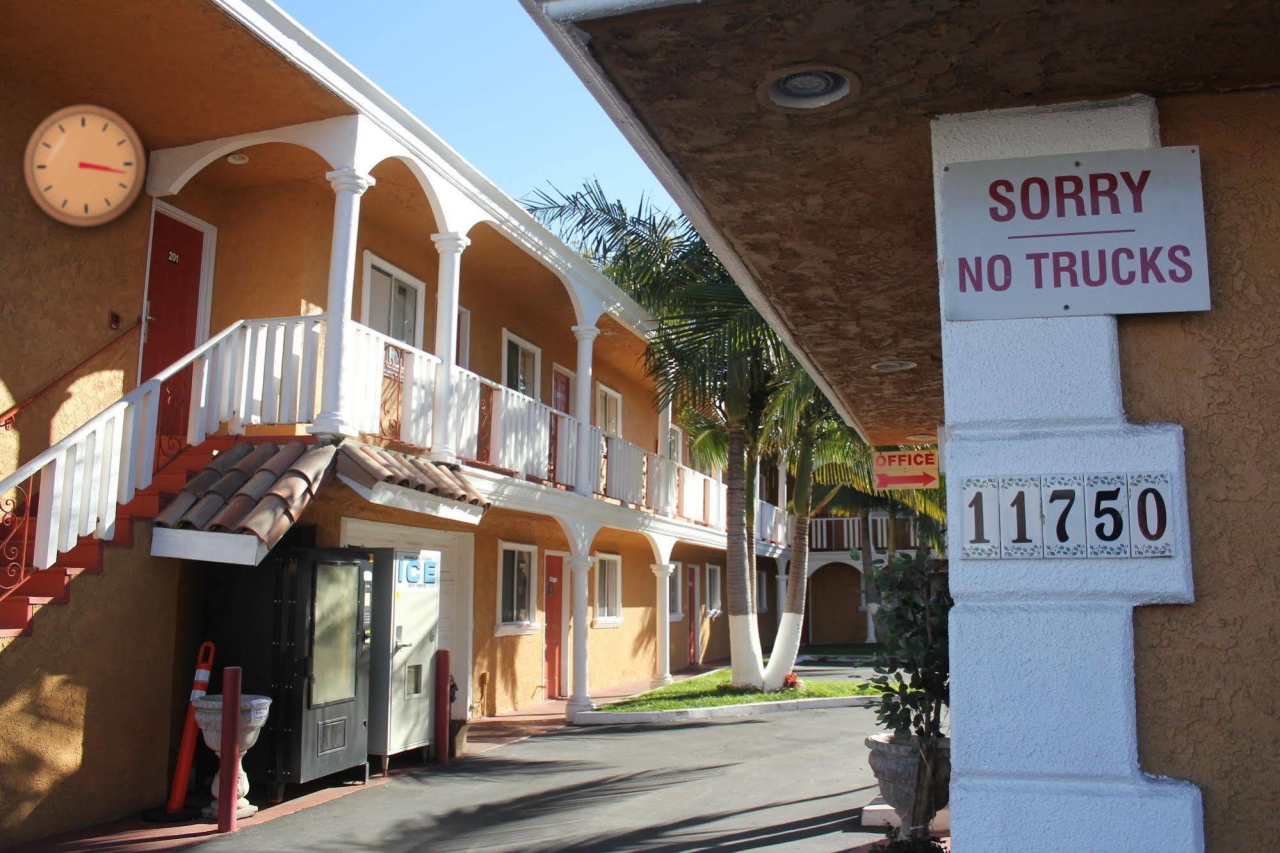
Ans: 3:17
